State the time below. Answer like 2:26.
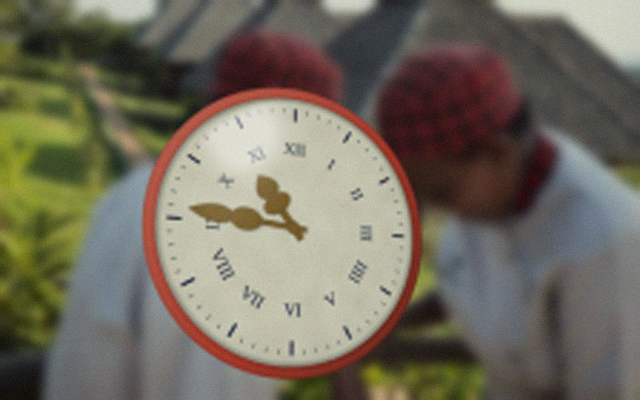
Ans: 10:46
